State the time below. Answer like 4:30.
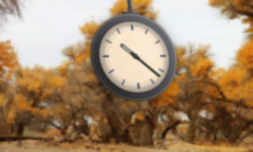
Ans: 10:22
